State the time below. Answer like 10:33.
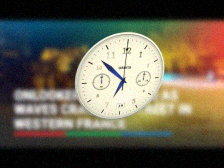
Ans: 6:52
